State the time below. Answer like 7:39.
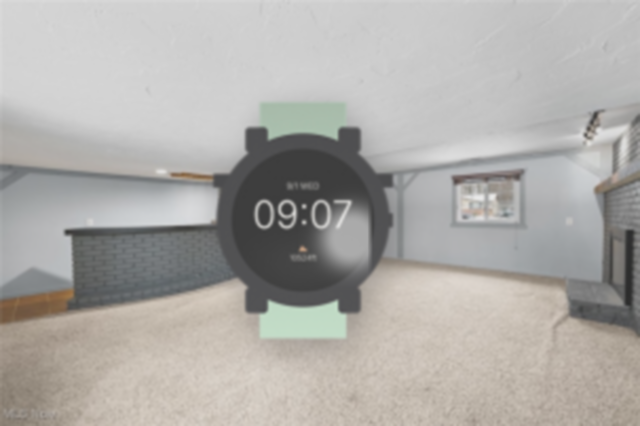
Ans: 9:07
